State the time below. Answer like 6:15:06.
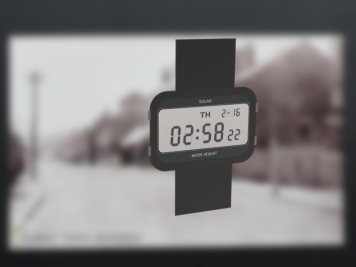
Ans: 2:58:22
